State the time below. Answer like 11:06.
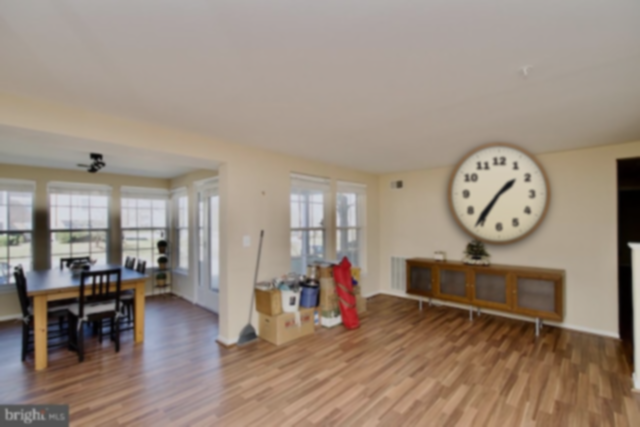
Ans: 1:36
